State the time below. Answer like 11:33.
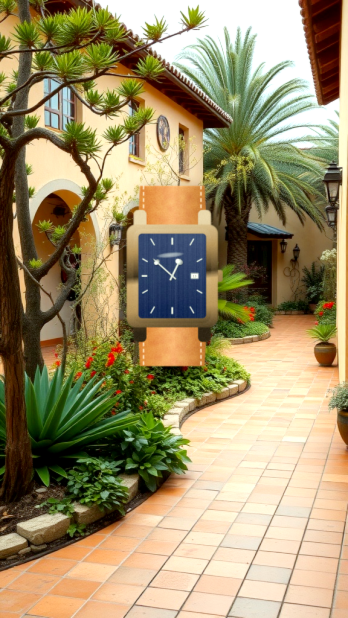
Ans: 12:52
